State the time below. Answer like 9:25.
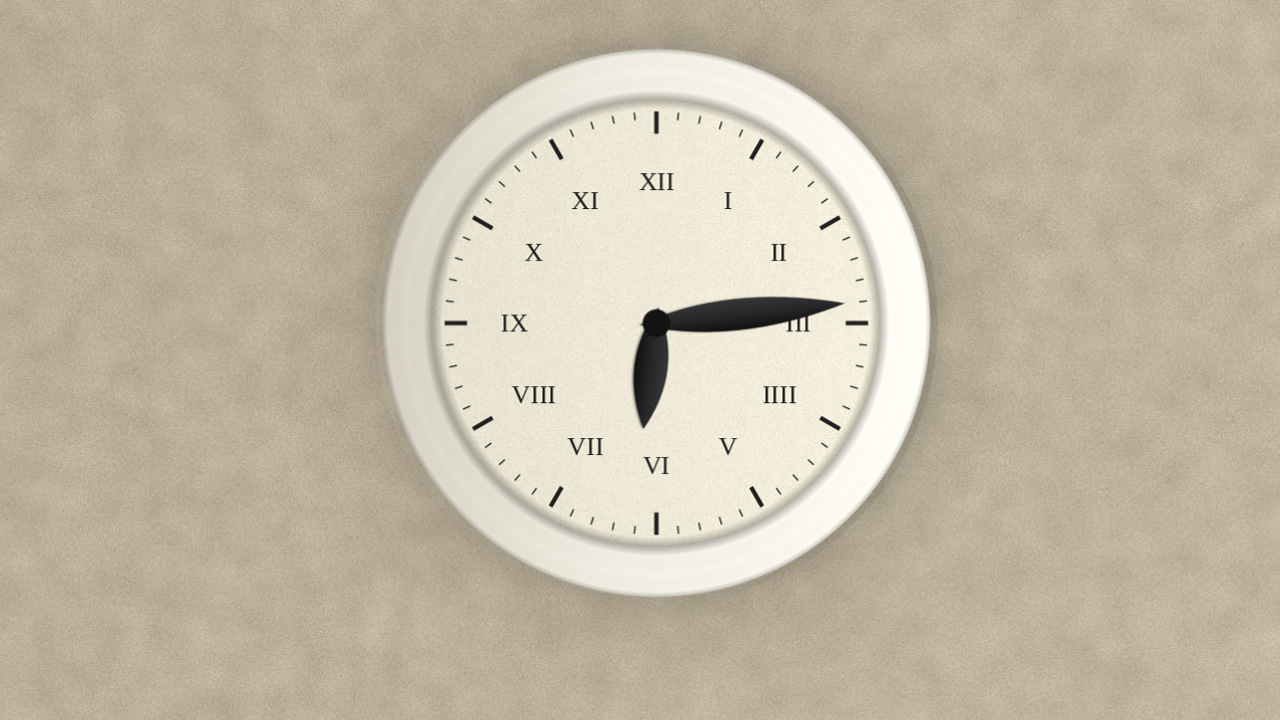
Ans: 6:14
